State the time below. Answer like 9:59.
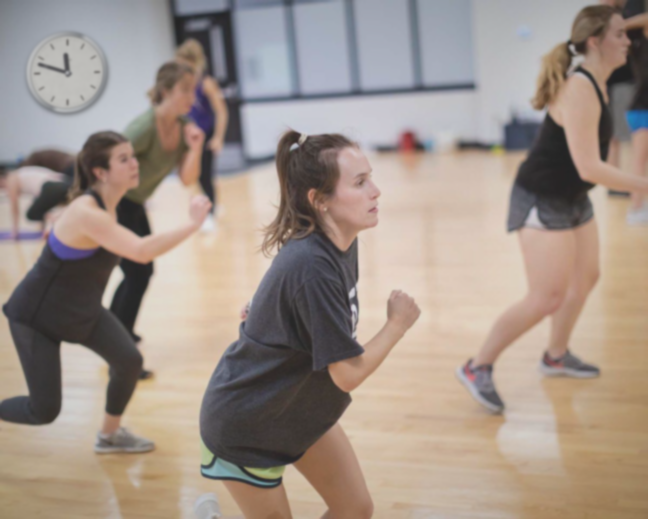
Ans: 11:48
